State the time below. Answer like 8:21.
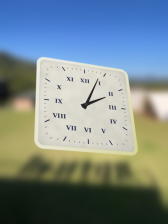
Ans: 2:04
